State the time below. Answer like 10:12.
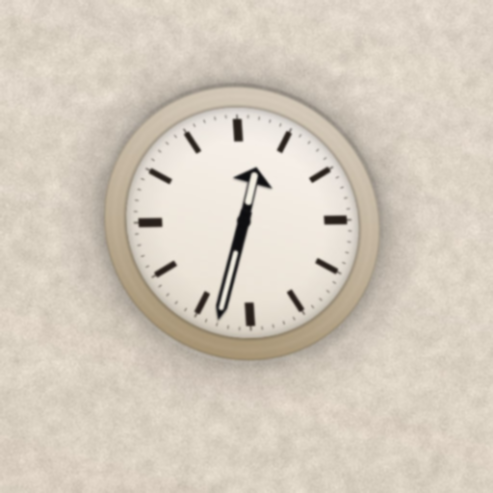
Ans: 12:33
